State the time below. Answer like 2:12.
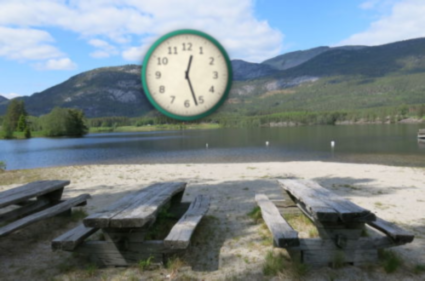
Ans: 12:27
